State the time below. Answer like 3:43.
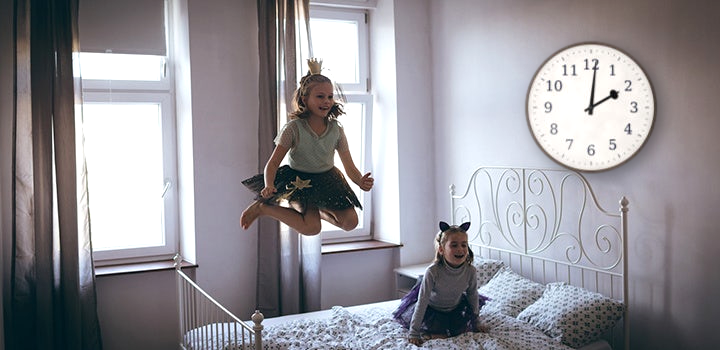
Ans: 2:01
